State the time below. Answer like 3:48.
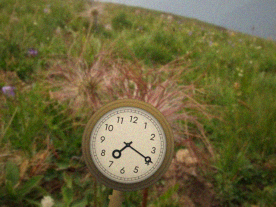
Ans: 7:19
